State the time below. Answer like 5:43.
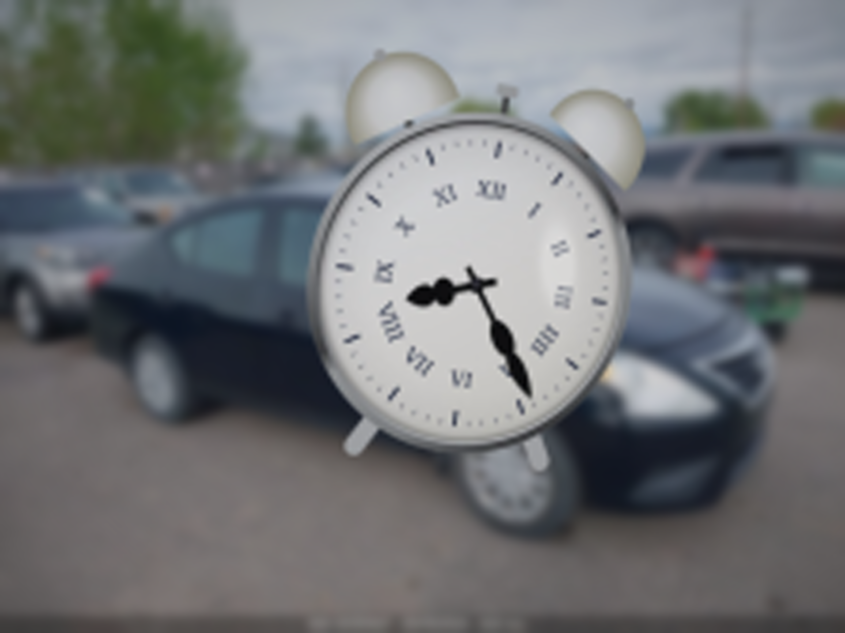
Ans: 8:24
